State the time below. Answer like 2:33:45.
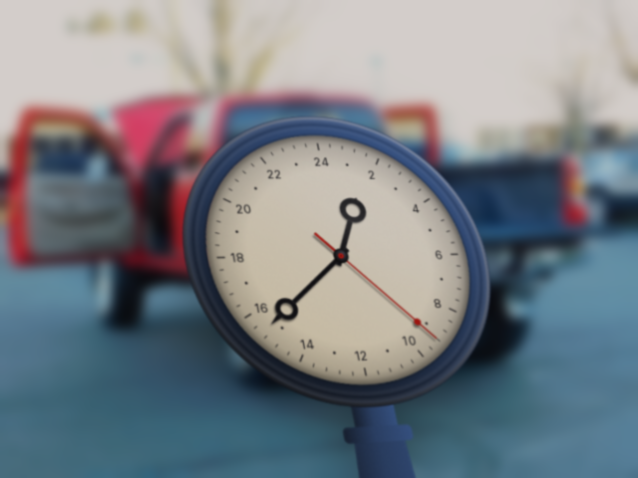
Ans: 1:38:23
